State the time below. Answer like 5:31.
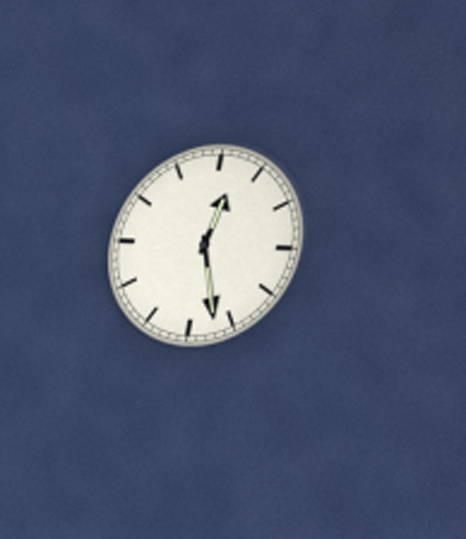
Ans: 12:27
